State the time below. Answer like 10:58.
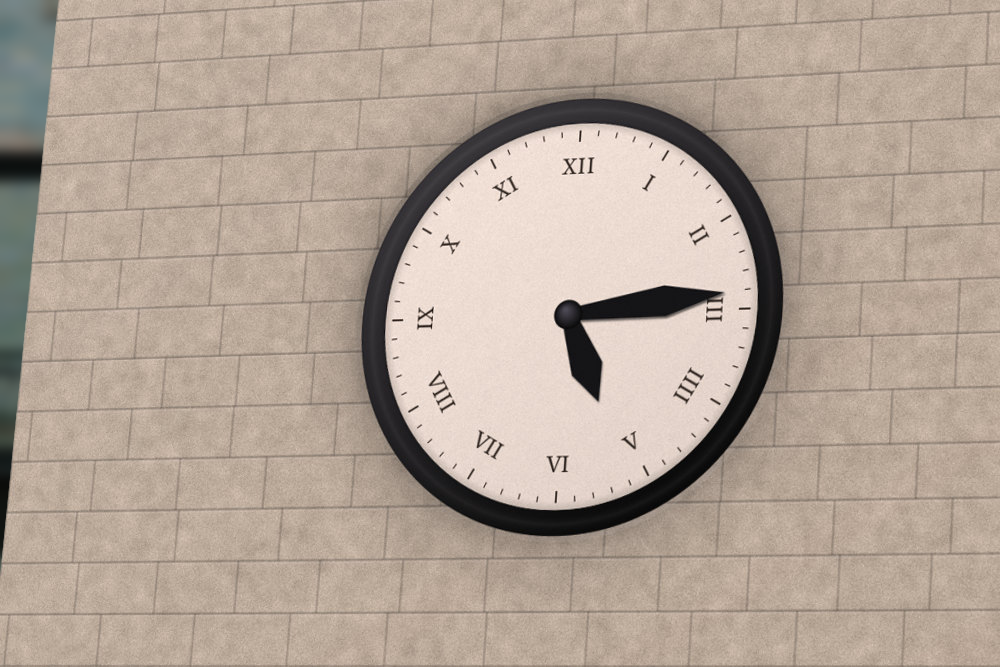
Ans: 5:14
